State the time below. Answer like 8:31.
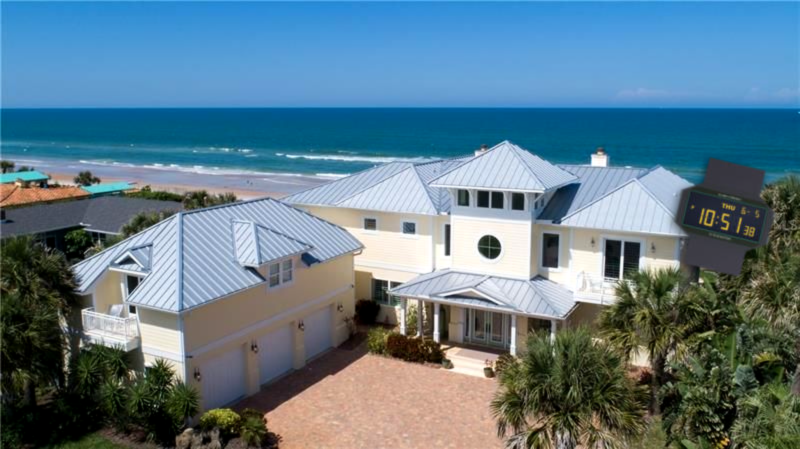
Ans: 10:51
